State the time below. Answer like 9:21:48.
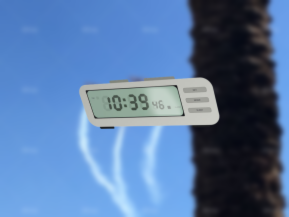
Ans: 10:39:46
